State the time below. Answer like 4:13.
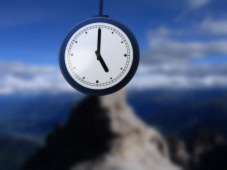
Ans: 5:00
